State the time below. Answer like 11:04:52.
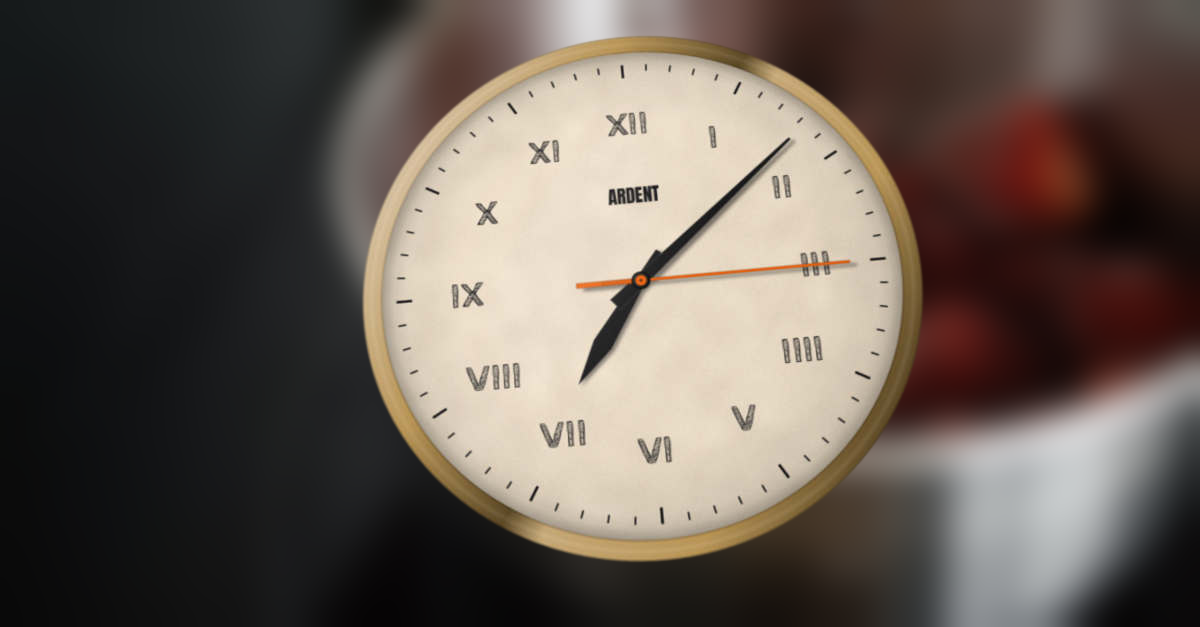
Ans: 7:08:15
